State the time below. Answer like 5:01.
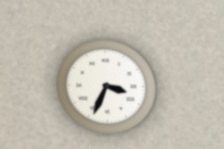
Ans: 3:34
